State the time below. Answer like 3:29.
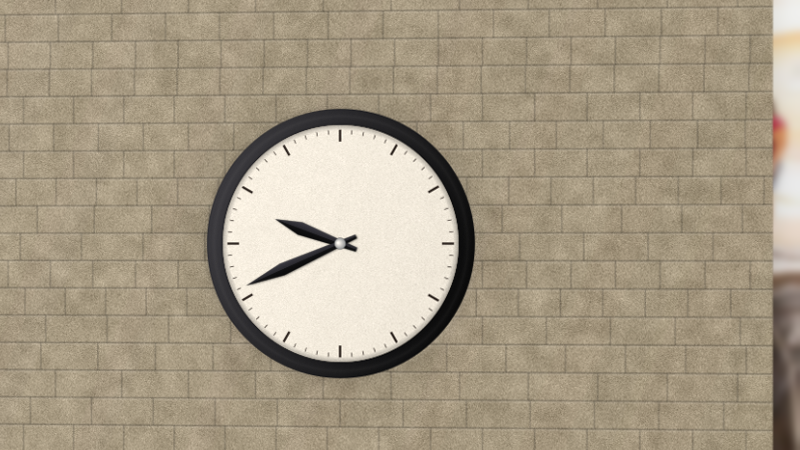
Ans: 9:41
